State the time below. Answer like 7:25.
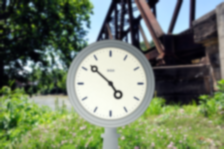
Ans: 4:52
